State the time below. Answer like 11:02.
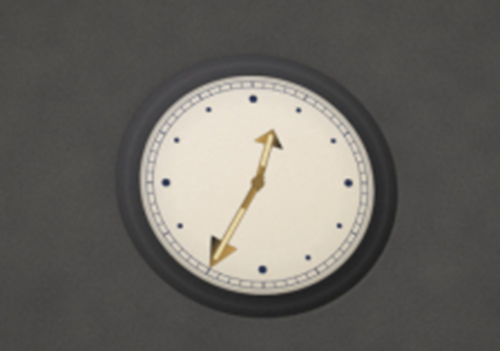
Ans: 12:35
